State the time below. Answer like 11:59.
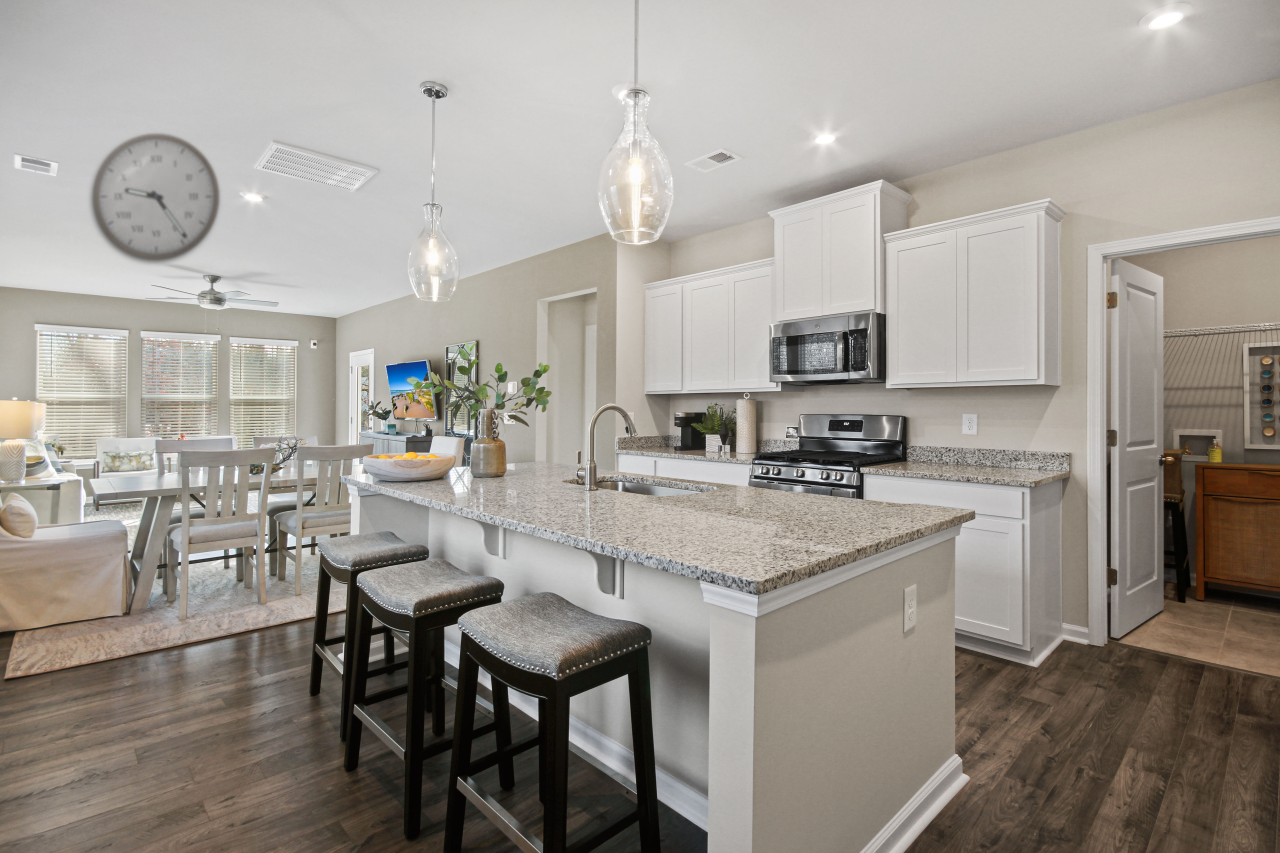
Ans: 9:24
